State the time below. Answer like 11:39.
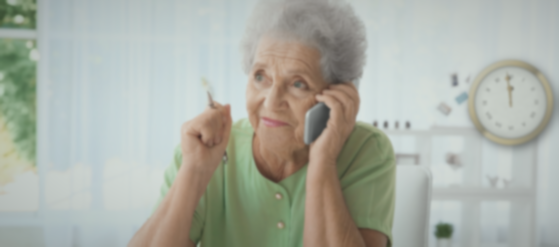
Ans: 11:59
